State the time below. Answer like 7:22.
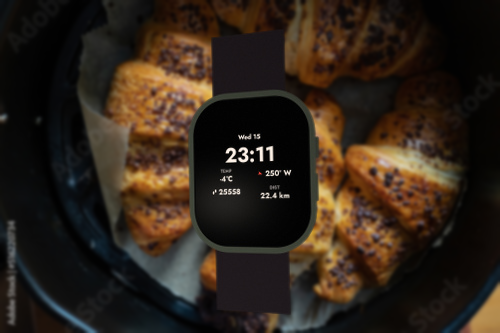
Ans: 23:11
